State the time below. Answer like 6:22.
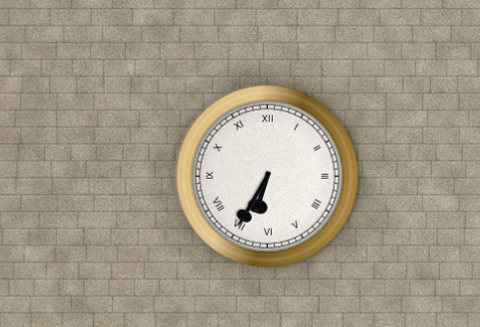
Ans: 6:35
